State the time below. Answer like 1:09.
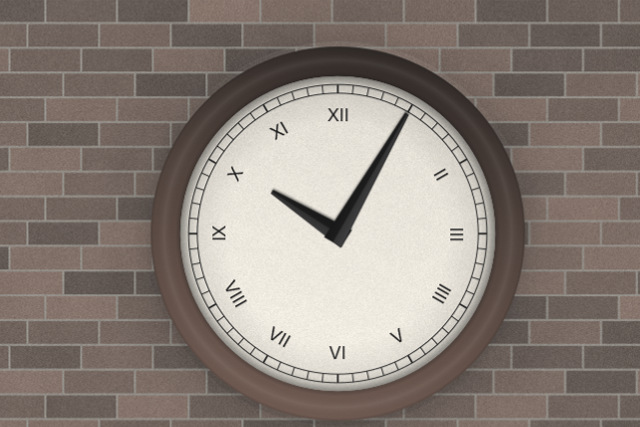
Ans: 10:05
